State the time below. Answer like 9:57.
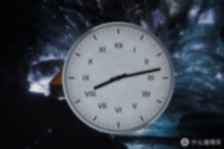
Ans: 8:13
